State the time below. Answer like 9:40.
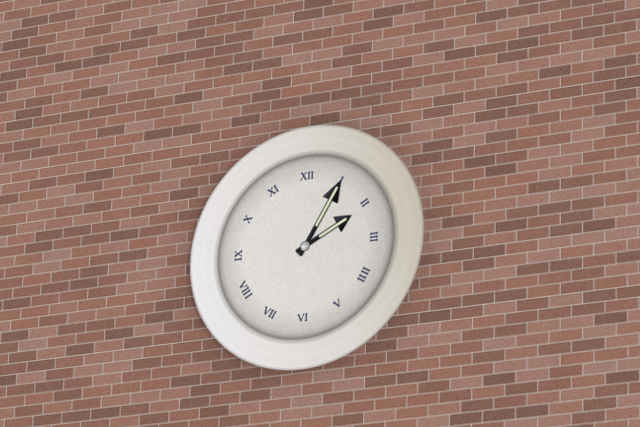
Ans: 2:05
